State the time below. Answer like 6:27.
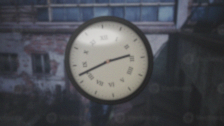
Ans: 2:42
